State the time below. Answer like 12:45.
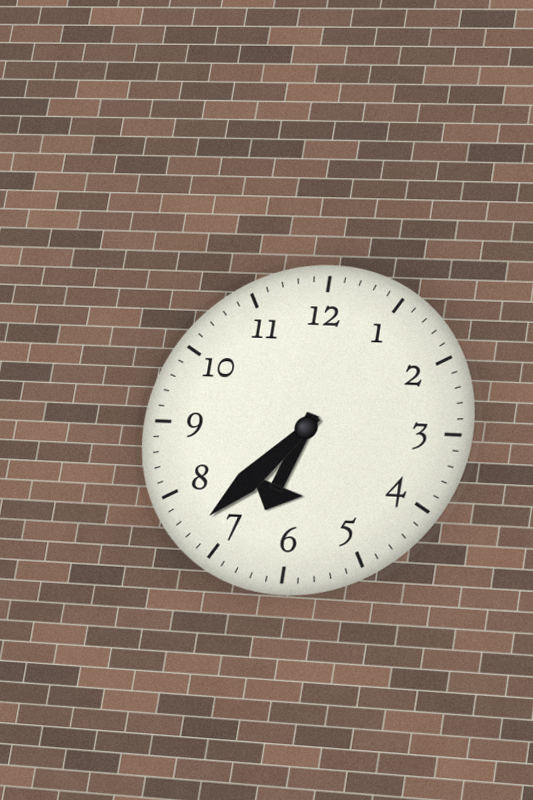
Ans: 6:37
